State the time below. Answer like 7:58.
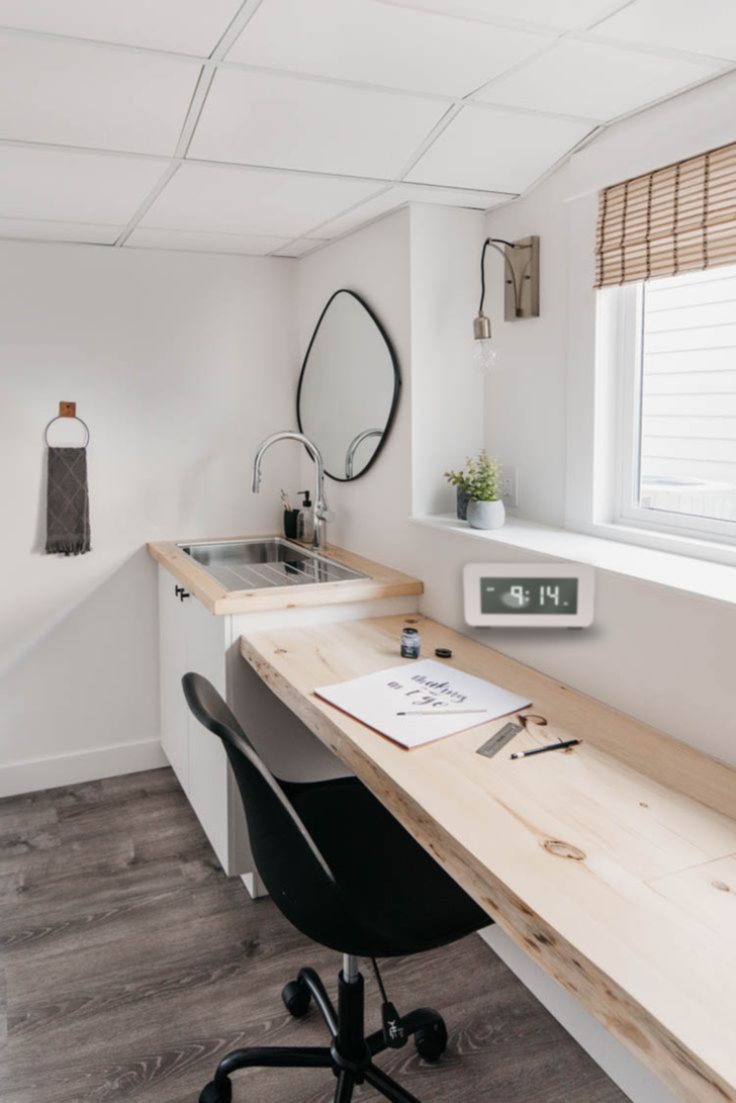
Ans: 9:14
